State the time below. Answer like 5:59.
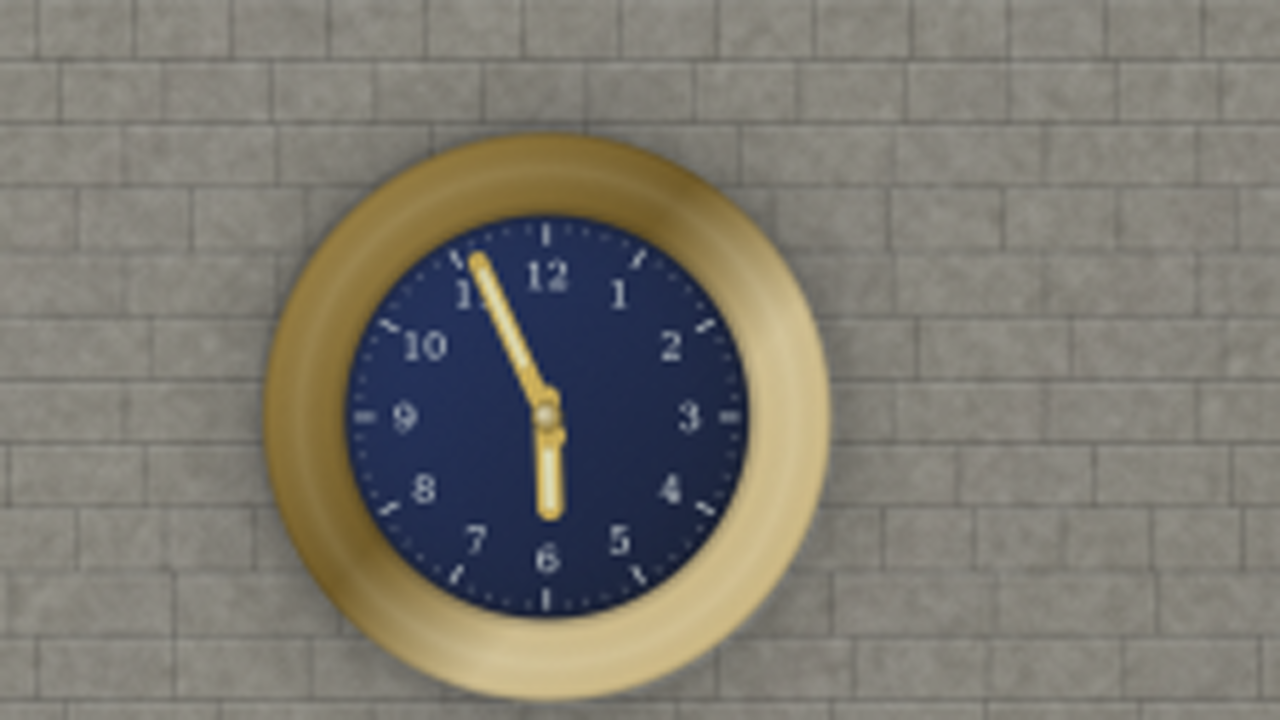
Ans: 5:56
